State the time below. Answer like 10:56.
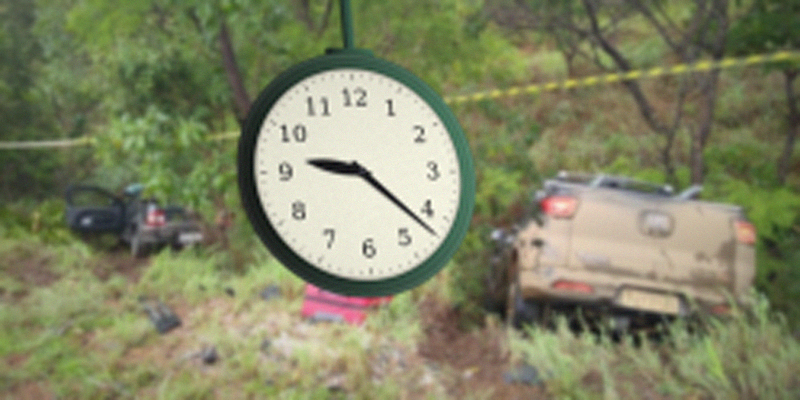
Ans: 9:22
